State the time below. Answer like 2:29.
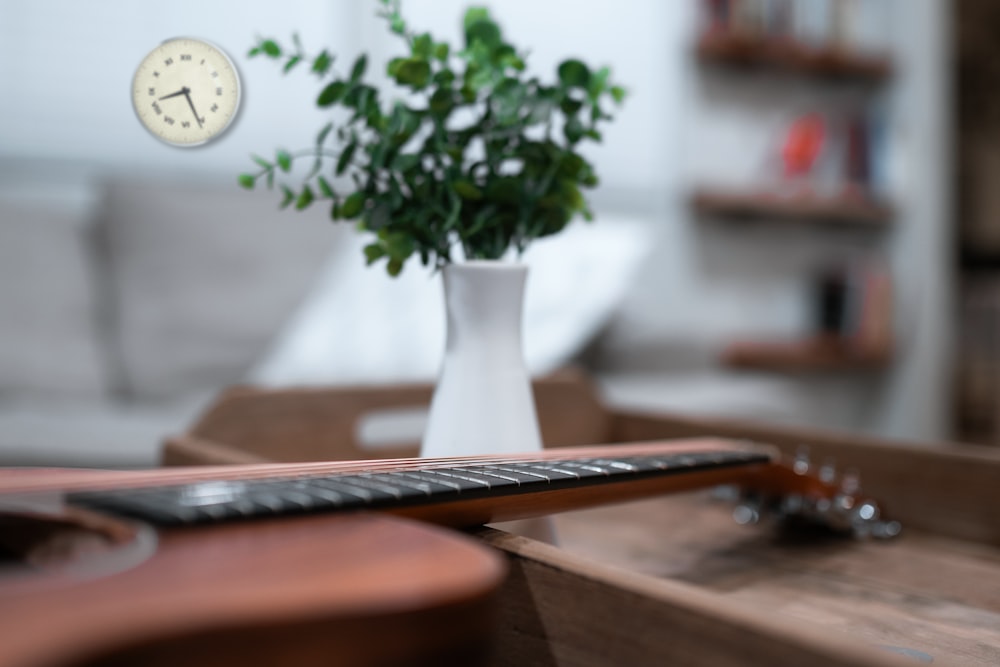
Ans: 8:26
